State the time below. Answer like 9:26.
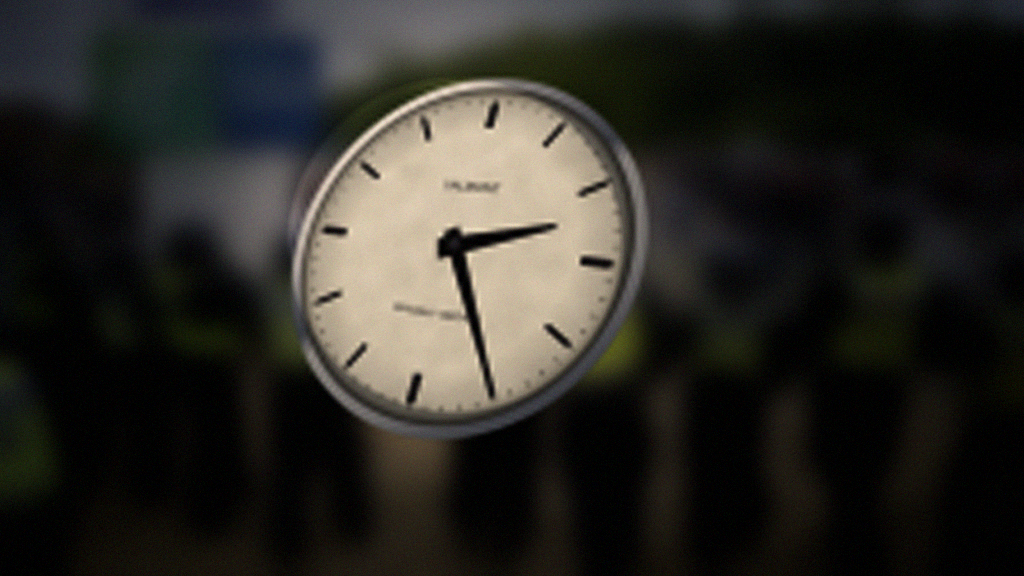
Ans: 2:25
